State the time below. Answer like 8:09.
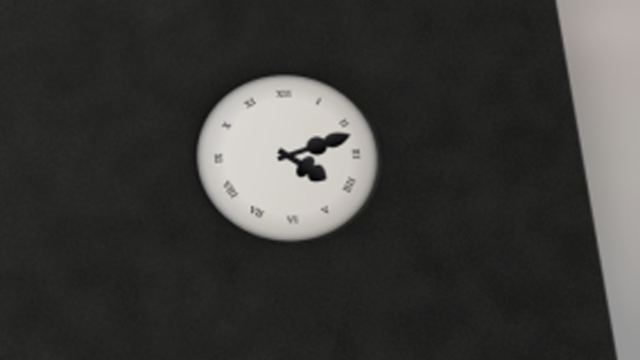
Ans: 4:12
